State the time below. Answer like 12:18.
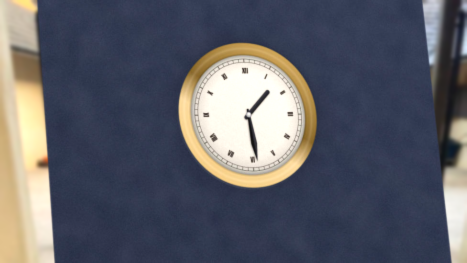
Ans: 1:29
